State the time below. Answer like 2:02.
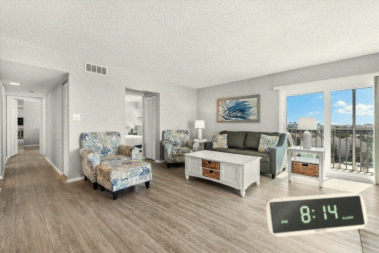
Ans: 8:14
